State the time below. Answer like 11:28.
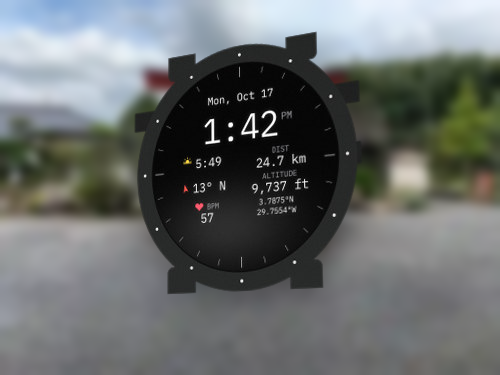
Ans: 1:42
